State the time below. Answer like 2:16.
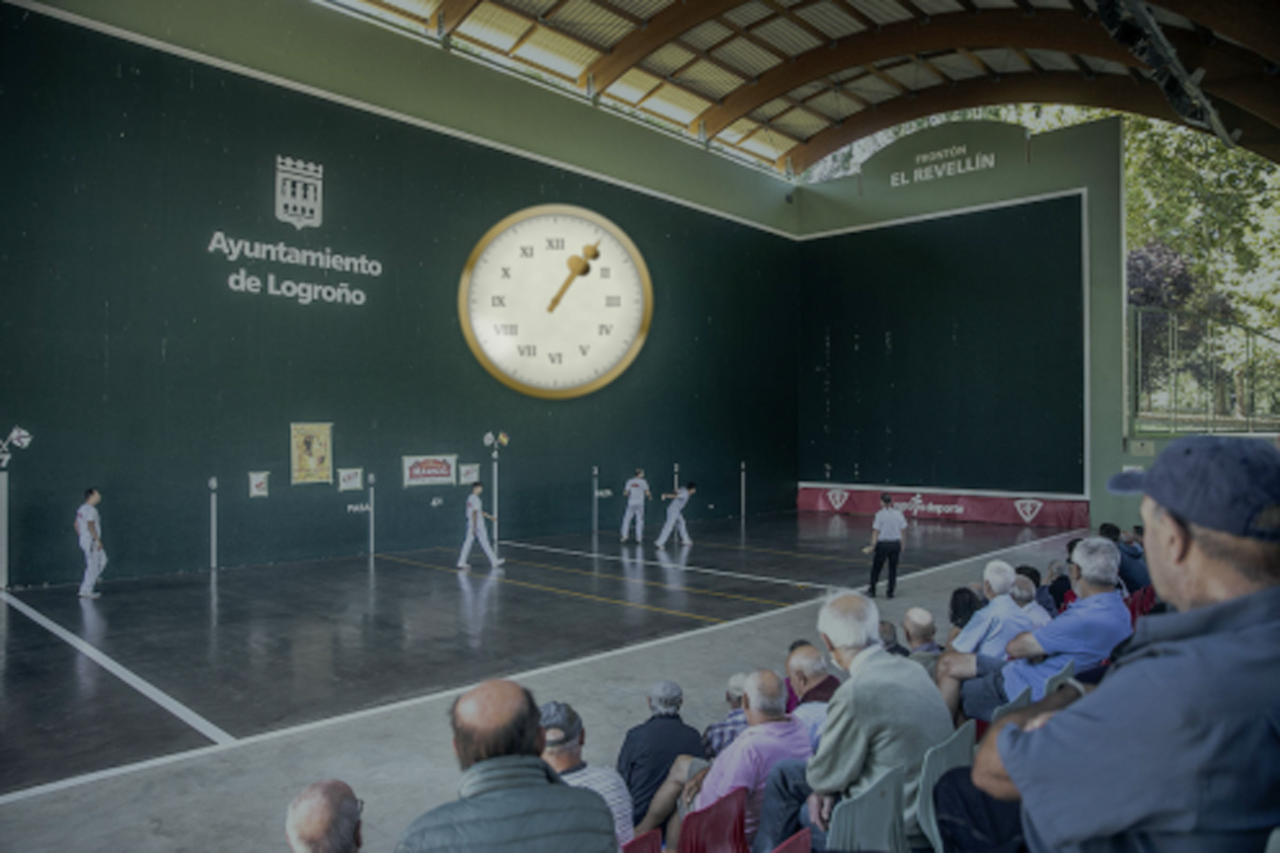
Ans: 1:06
